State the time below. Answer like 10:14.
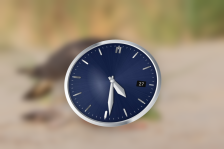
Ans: 4:29
